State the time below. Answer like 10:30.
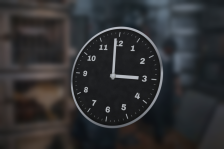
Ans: 2:59
